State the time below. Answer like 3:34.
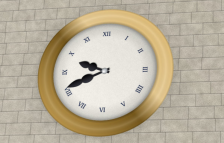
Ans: 9:41
